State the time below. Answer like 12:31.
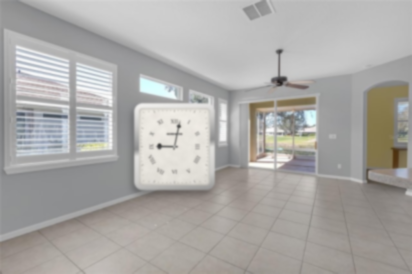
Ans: 9:02
